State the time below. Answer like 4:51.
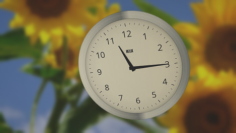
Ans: 11:15
